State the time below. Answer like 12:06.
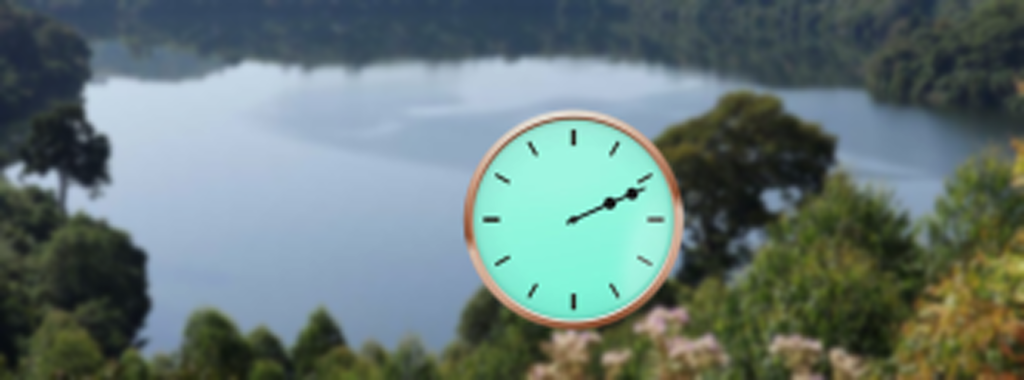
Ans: 2:11
